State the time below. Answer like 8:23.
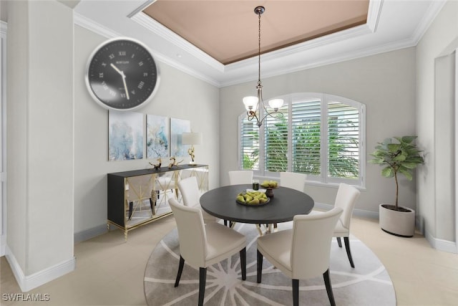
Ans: 10:28
